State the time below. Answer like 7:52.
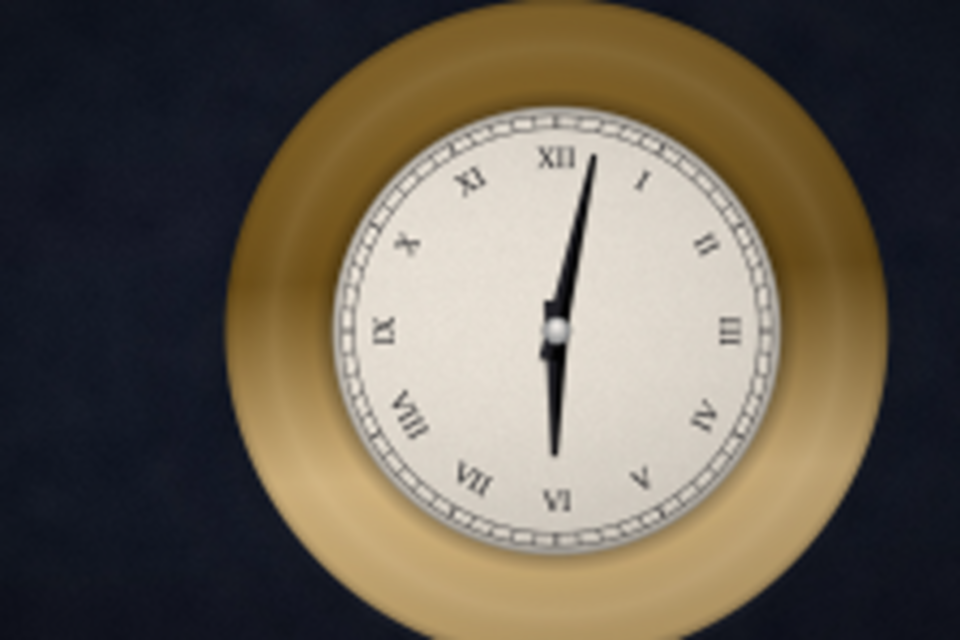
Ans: 6:02
